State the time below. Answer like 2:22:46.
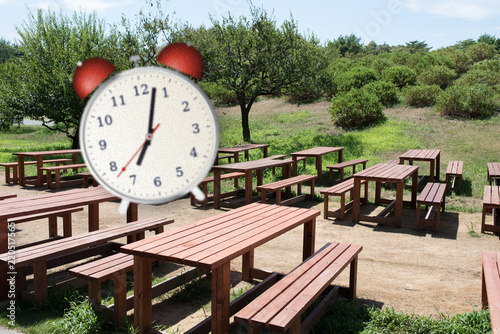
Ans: 7:02:38
